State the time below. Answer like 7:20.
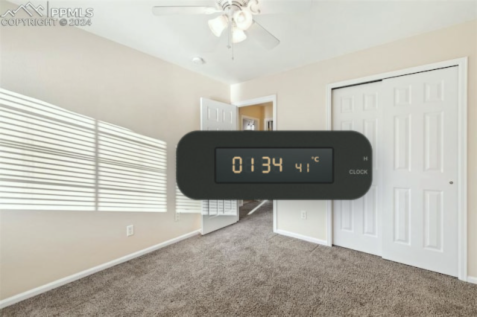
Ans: 1:34
